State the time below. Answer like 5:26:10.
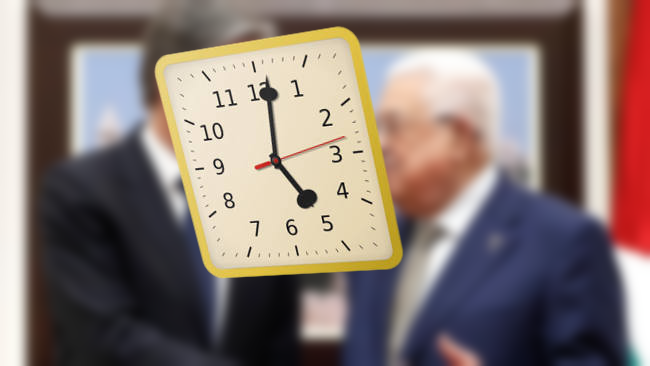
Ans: 5:01:13
